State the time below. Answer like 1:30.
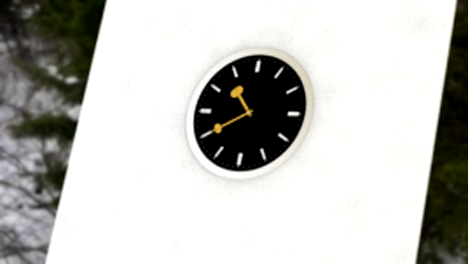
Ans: 10:40
